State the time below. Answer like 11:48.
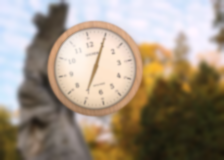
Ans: 7:05
